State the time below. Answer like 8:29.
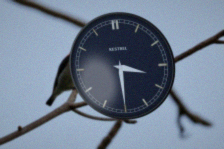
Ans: 3:30
